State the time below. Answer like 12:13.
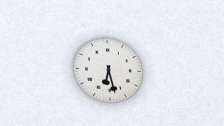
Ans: 6:28
